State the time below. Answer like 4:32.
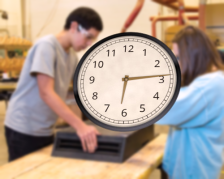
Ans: 6:14
